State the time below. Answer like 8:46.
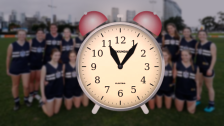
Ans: 11:06
